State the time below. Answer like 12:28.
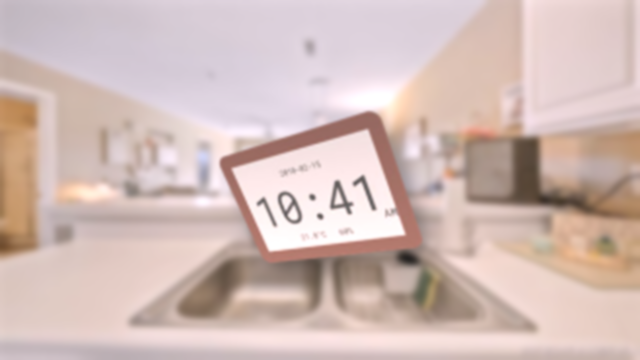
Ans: 10:41
